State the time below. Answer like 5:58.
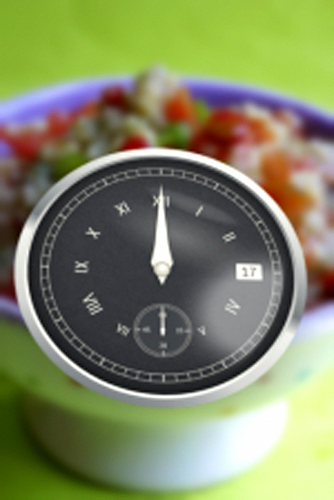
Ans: 12:00
